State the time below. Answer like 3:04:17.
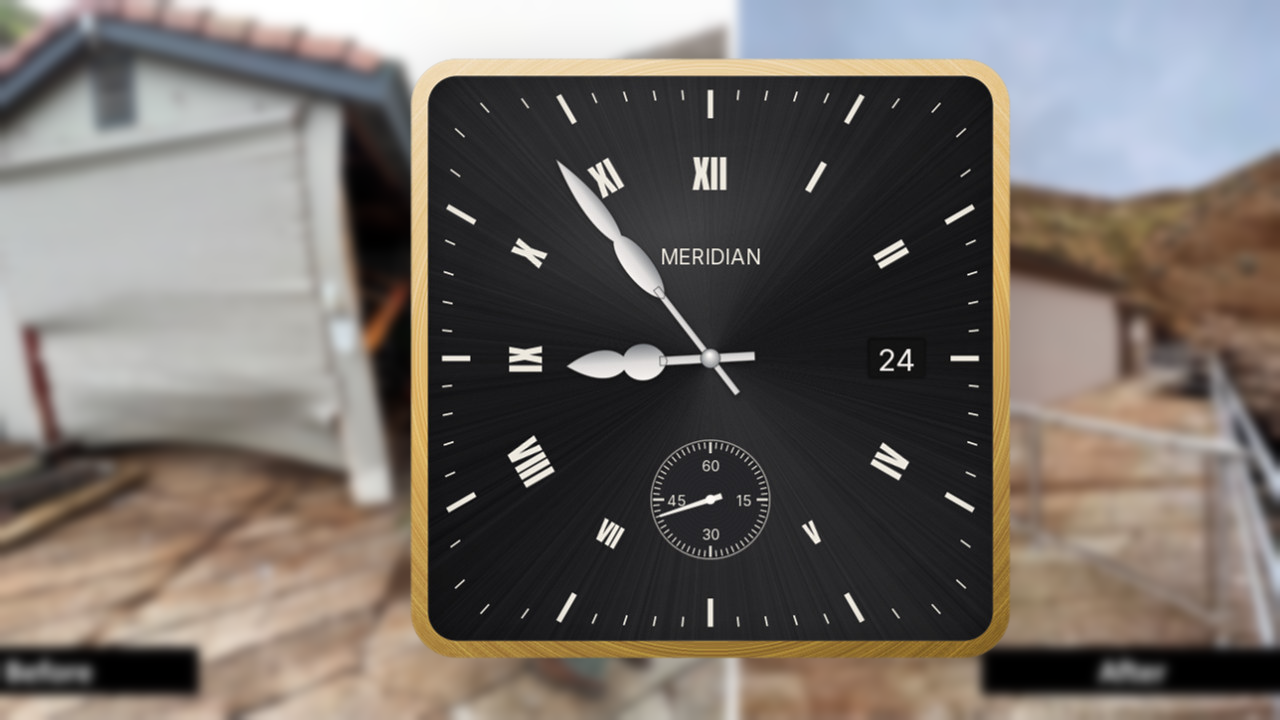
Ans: 8:53:42
